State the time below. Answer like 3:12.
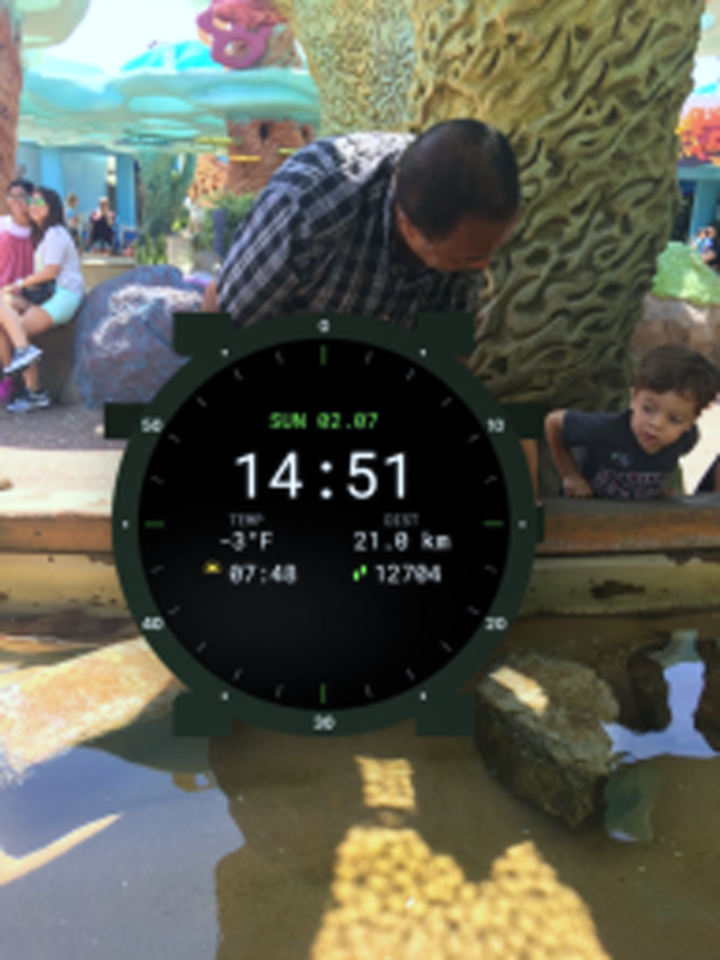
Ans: 14:51
